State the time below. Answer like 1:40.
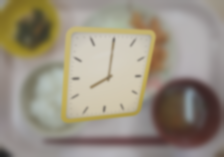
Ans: 8:00
